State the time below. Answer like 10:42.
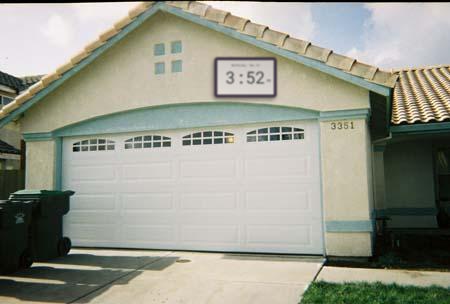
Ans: 3:52
